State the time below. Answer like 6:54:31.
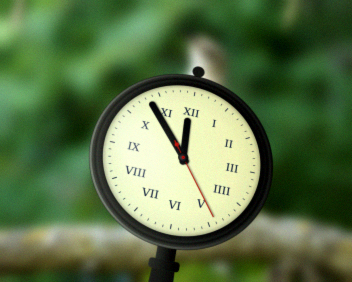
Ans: 11:53:24
